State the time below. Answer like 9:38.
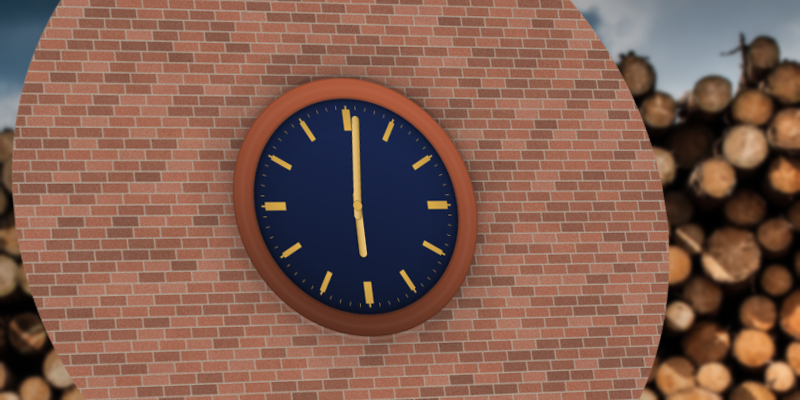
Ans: 6:01
